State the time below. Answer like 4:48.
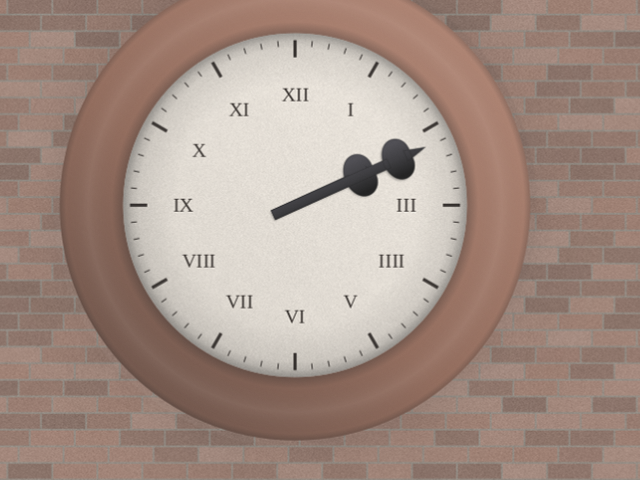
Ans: 2:11
